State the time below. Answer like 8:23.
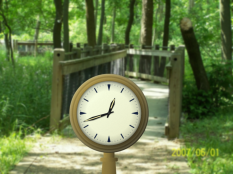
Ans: 12:42
